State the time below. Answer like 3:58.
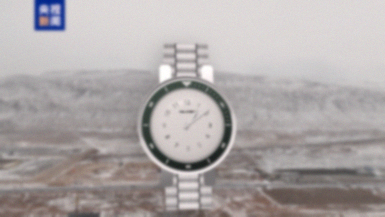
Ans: 1:09
